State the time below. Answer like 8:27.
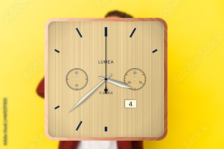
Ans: 3:38
